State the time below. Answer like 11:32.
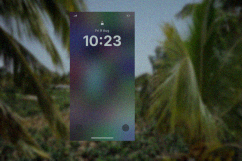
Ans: 10:23
